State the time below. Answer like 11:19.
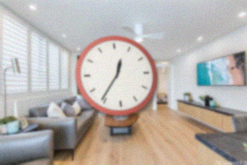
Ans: 12:36
